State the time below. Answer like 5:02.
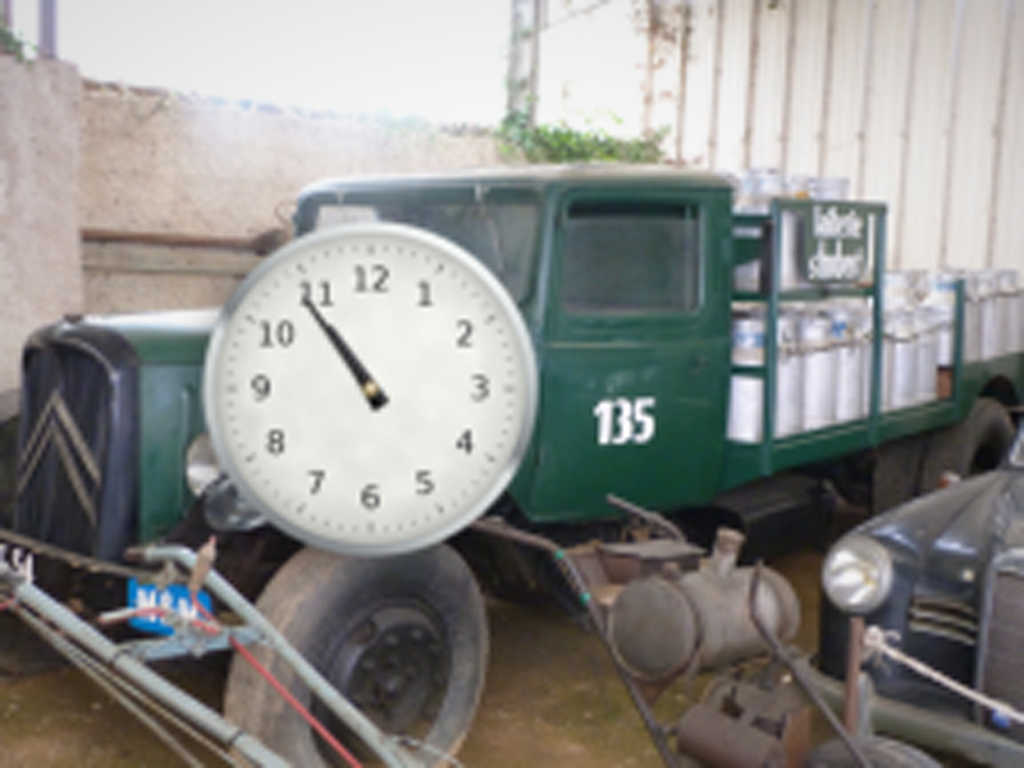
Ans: 10:54
